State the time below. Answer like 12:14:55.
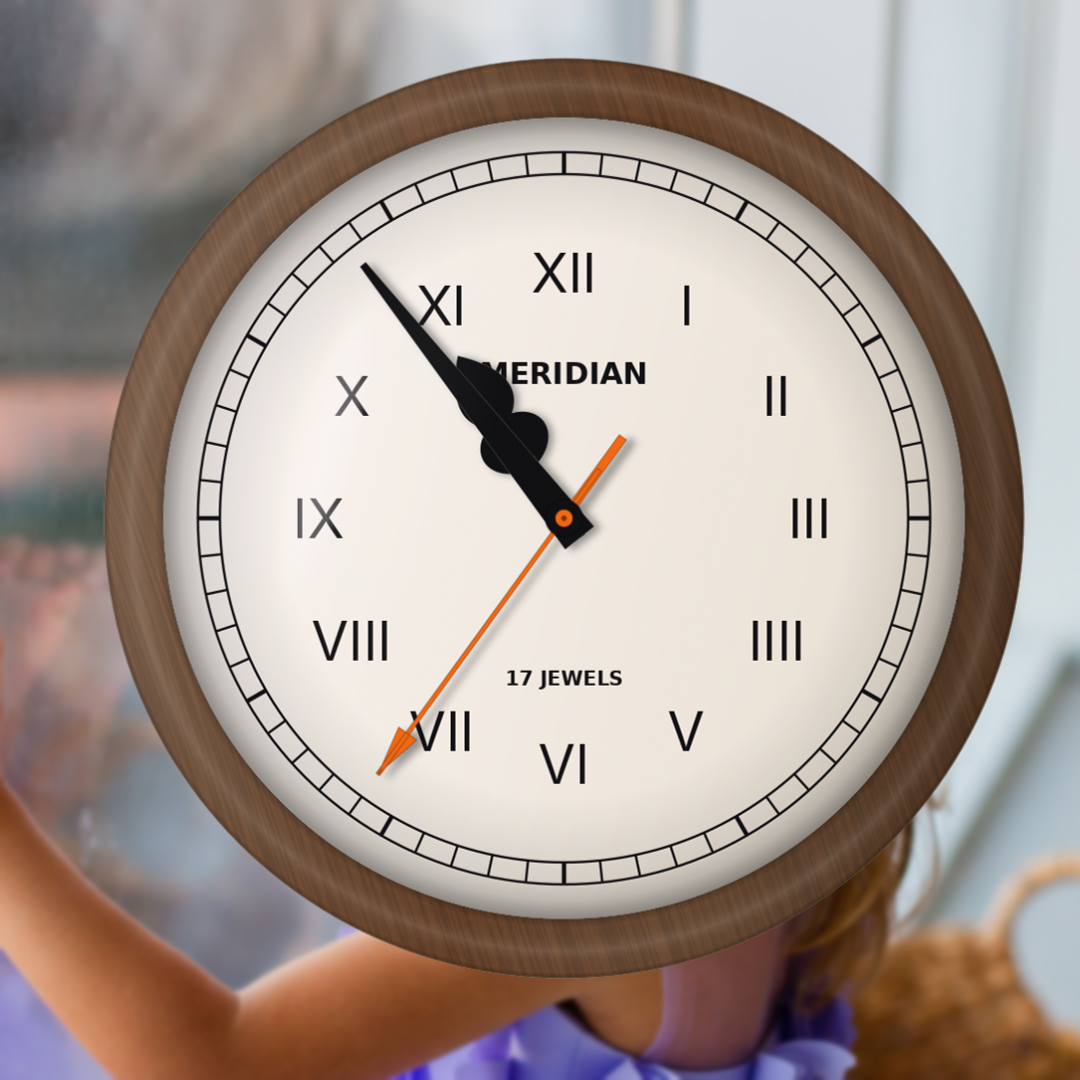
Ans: 10:53:36
